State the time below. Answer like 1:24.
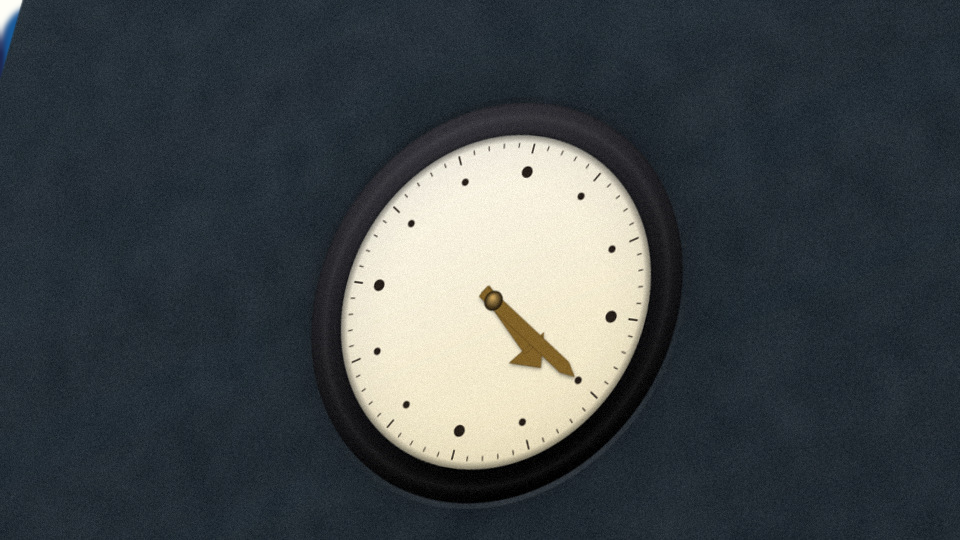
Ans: 4:20
